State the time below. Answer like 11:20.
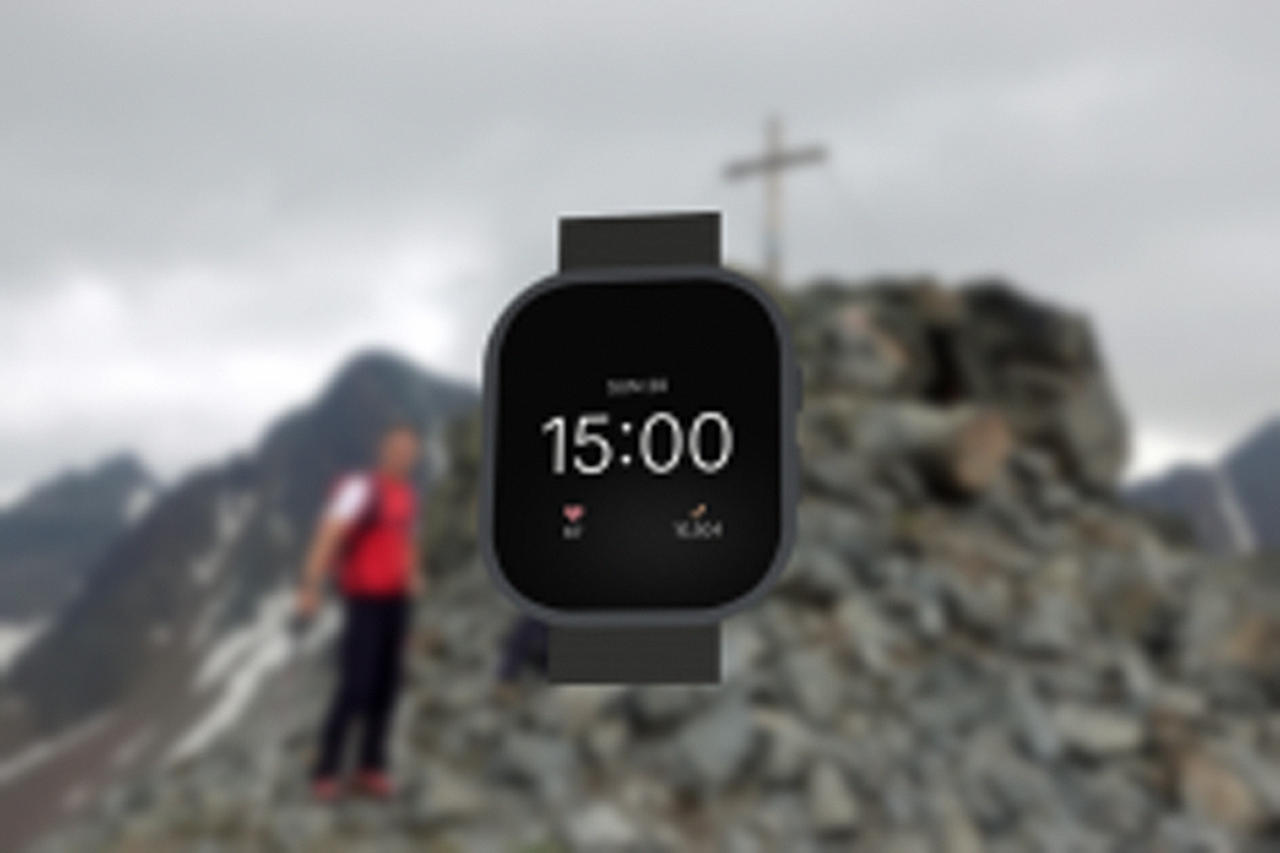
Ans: 15:00
